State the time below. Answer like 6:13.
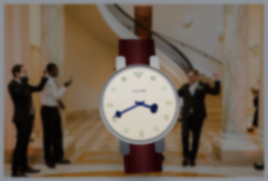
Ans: 3:41
